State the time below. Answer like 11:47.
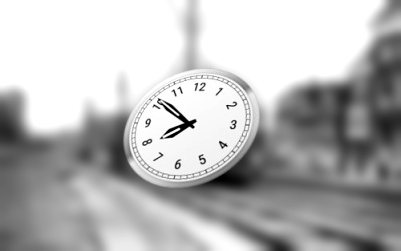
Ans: 7:51
